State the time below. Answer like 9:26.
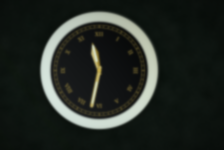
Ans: 11:32
